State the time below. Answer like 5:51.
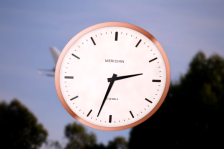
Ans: 2:33
